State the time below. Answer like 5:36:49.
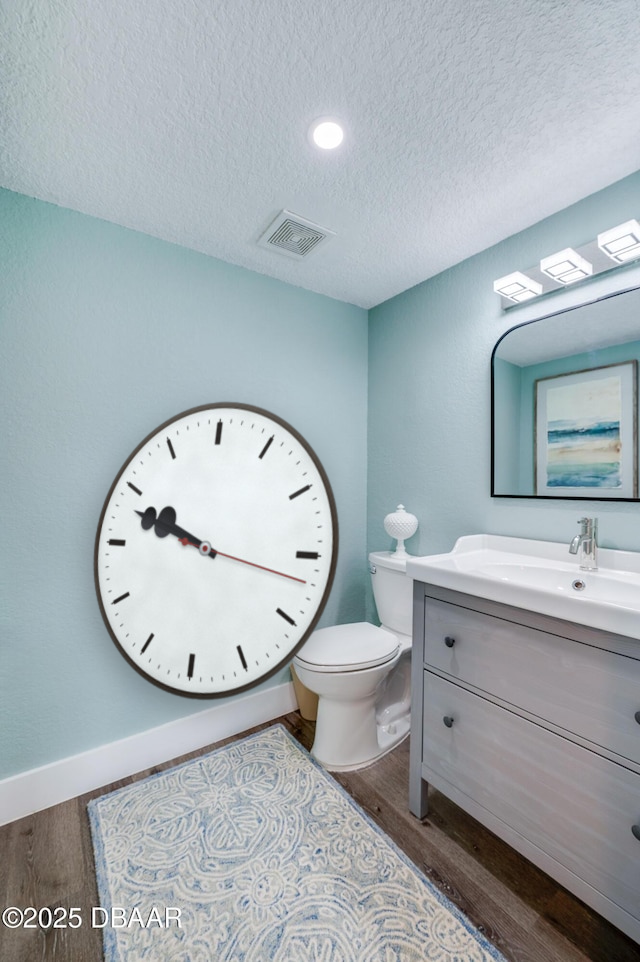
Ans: 9:48:17
